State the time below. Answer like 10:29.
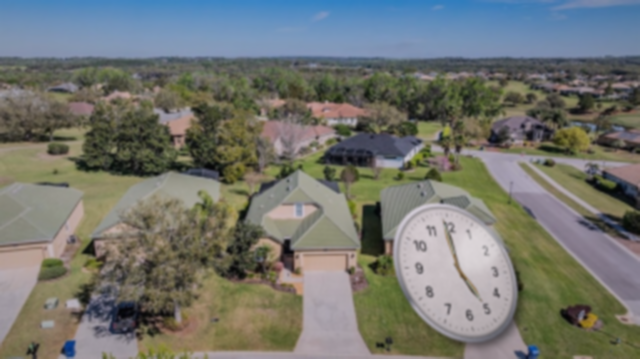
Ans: 4:59
